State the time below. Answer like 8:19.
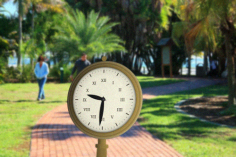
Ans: 9:31
